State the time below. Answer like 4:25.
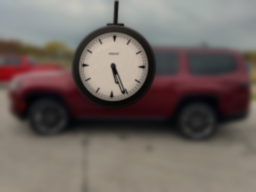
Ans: 5:26
